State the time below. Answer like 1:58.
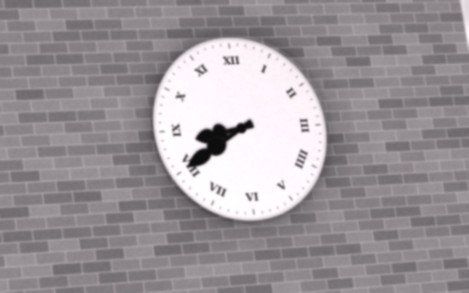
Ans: 8:40
